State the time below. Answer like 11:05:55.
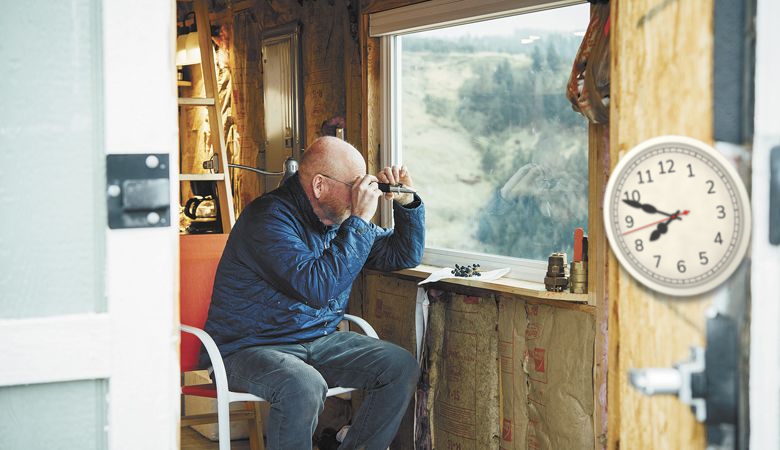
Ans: 7:48:43
